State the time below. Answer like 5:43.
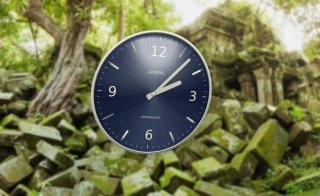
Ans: 2:07
